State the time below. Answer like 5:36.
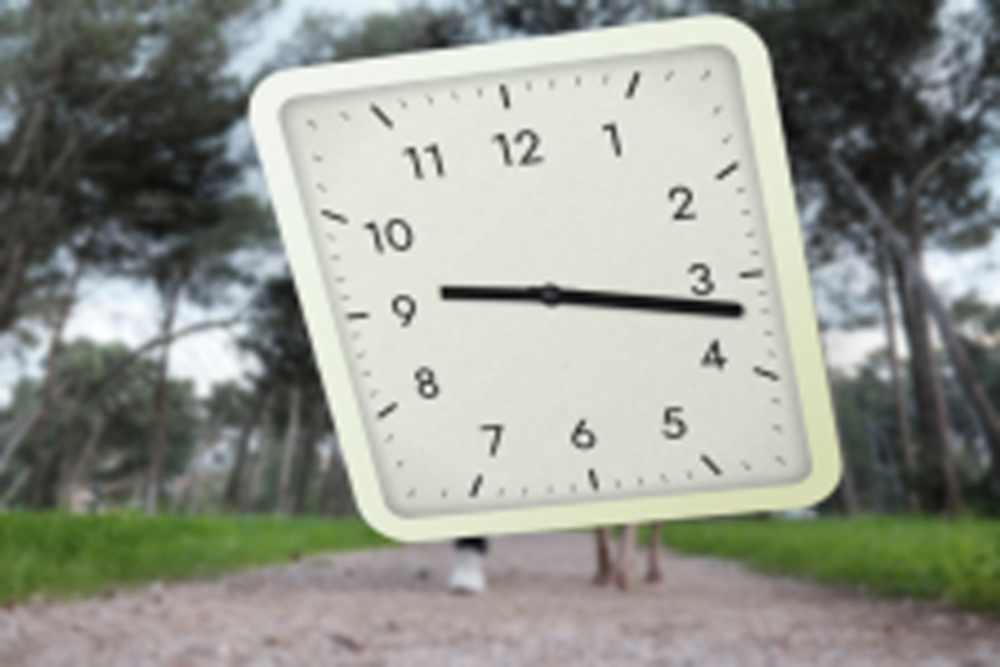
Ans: 9:17
